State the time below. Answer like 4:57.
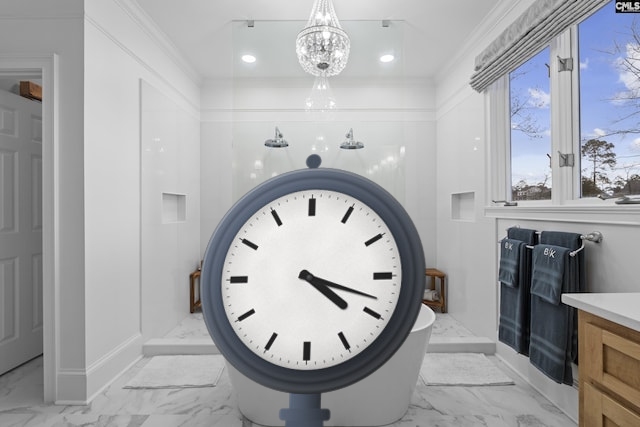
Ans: 4:18
